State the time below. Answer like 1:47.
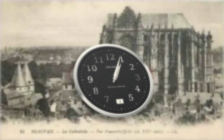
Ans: 1:04
